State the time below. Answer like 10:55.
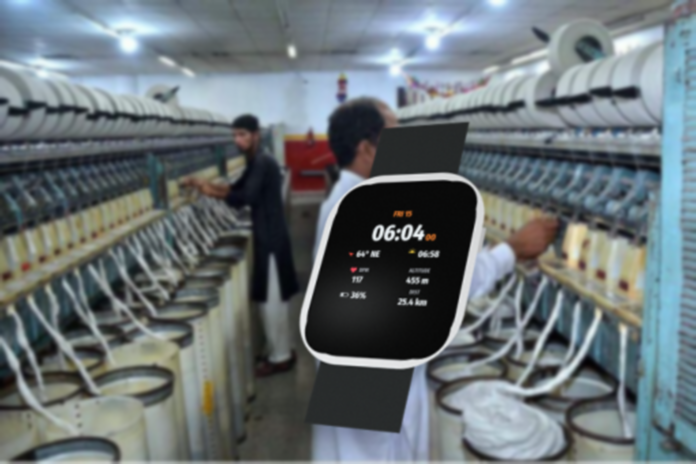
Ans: 6:04
